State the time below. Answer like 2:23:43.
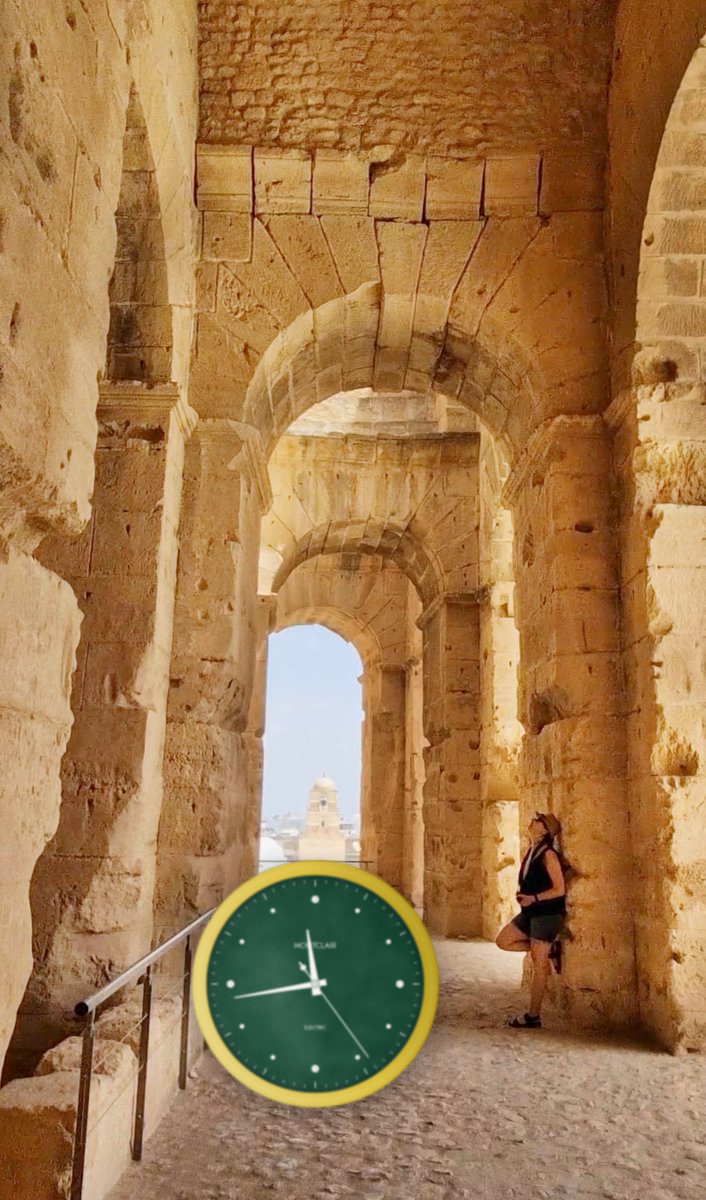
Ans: 11:43:24
